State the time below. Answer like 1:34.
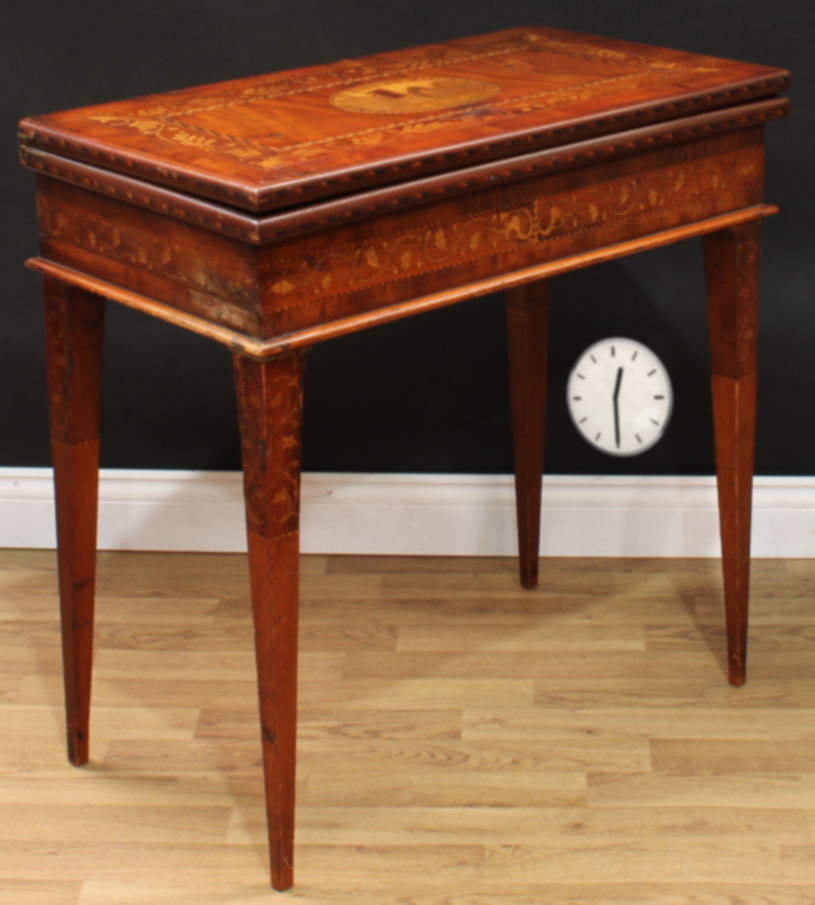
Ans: 12:30
